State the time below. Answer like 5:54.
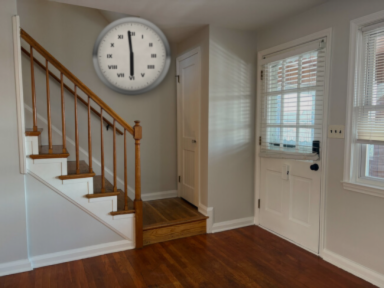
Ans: 5:59
